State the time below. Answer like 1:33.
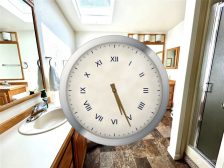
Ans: 5:26
